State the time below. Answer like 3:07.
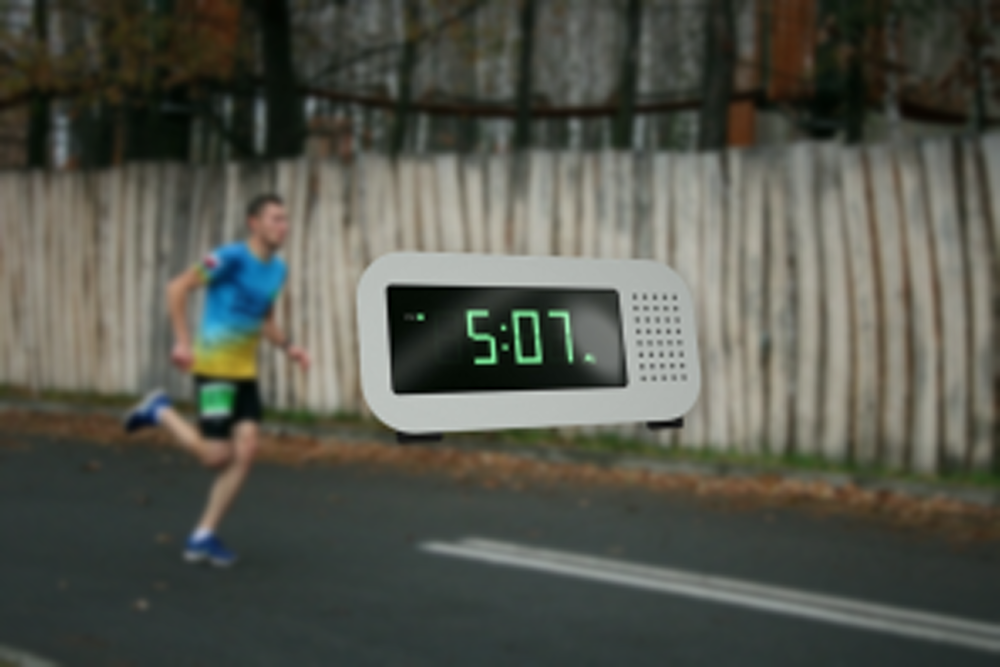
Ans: 5:07
